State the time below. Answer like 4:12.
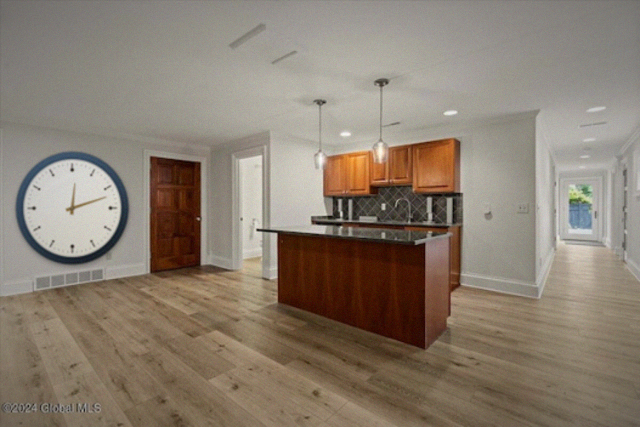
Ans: 12:12
